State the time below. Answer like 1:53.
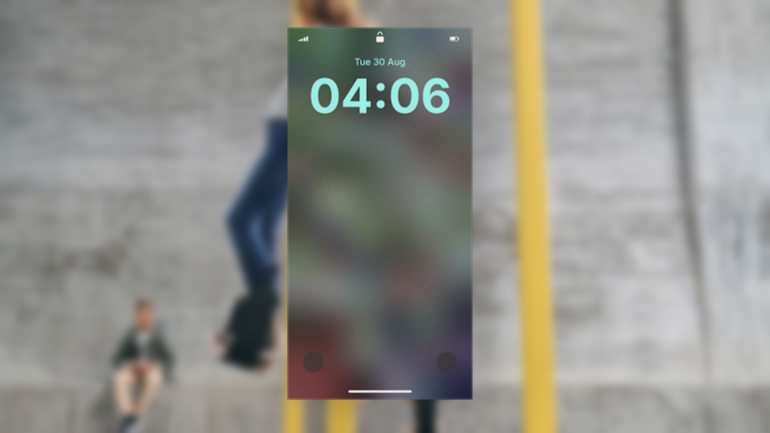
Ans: 4:06
